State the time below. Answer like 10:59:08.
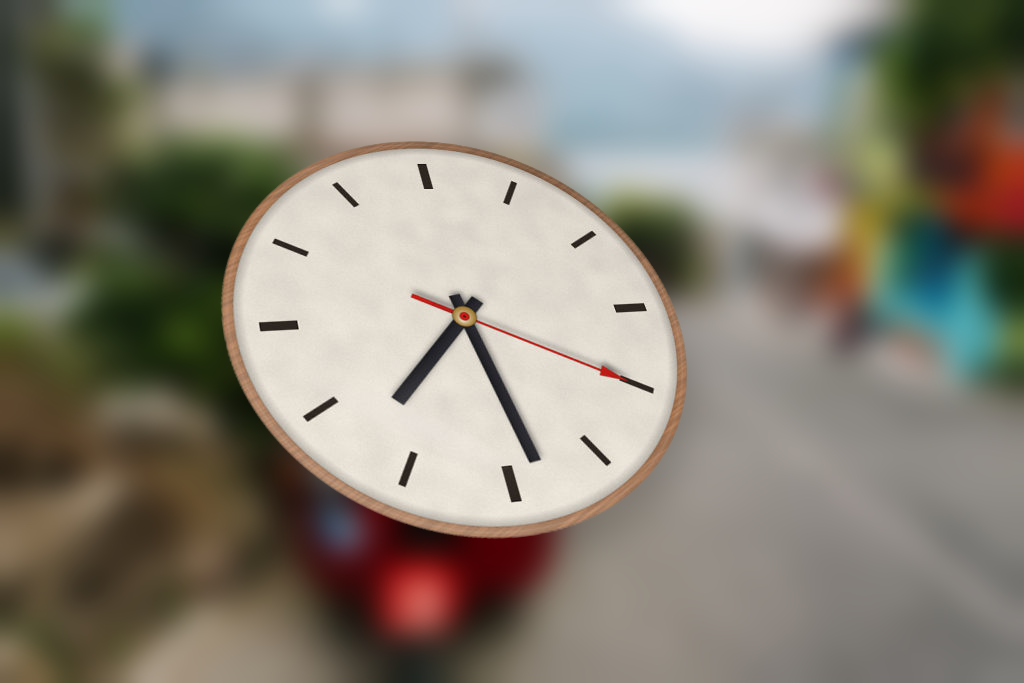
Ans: 7:28:20
